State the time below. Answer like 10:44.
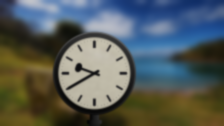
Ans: 9:40
